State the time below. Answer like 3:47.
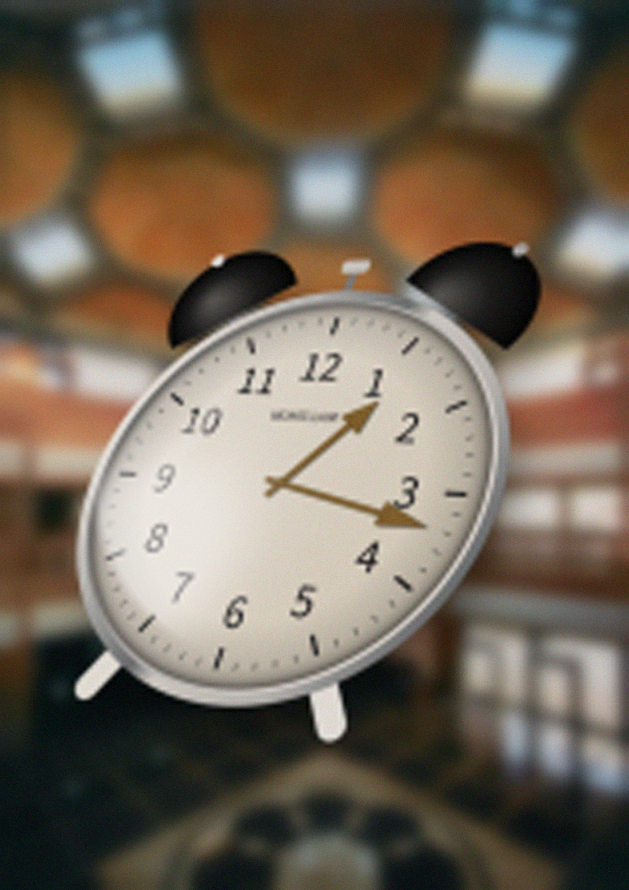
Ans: 1:17
